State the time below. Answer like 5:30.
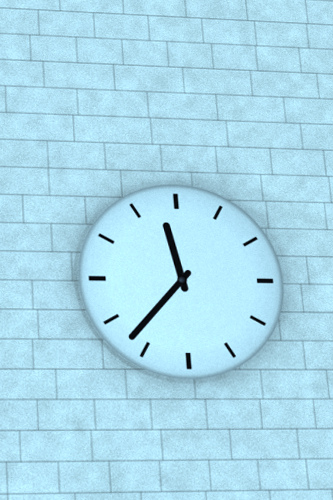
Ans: 11:37
